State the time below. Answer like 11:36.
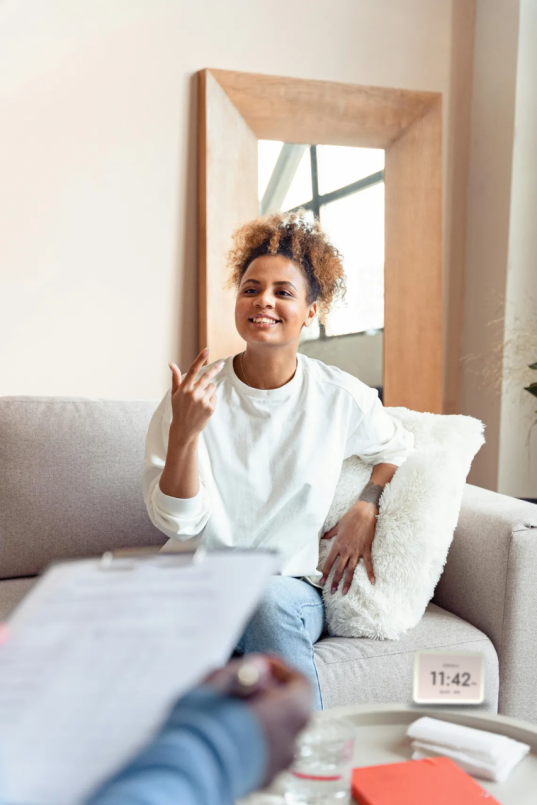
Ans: 11:42
